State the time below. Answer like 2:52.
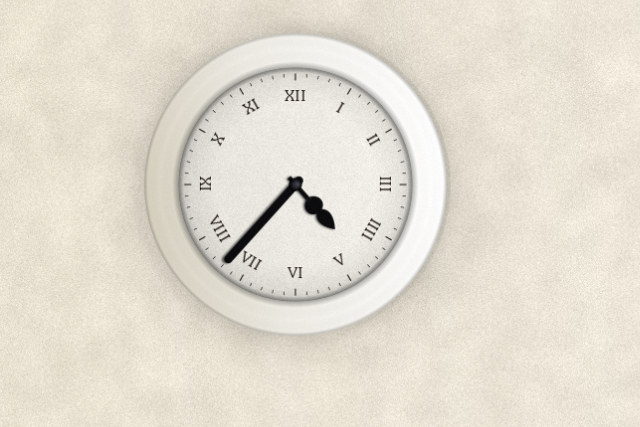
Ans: 4:37
